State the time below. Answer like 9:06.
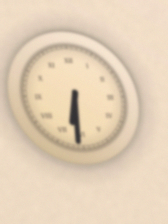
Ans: 6:31
